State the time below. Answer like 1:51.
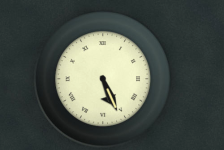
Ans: 5:26
